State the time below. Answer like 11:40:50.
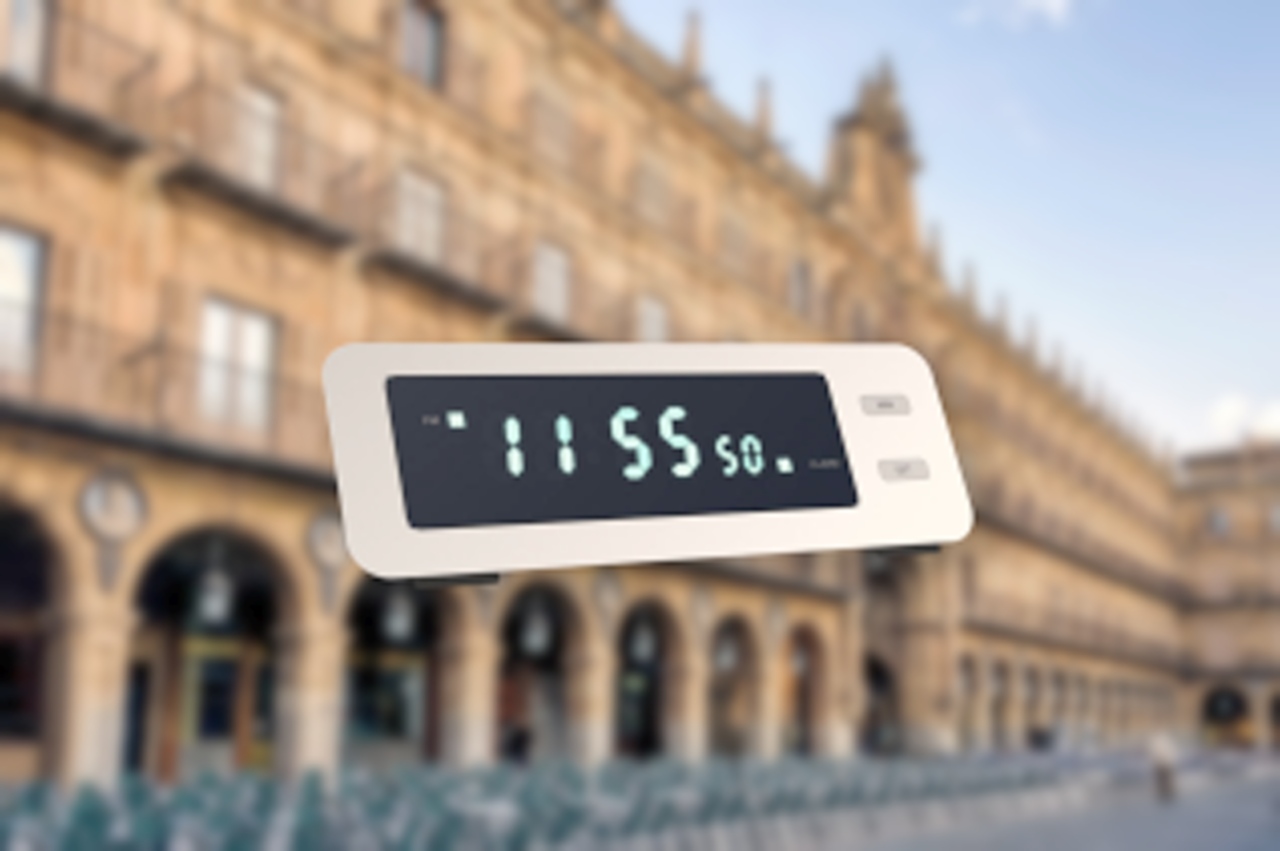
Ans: 11:55:50
